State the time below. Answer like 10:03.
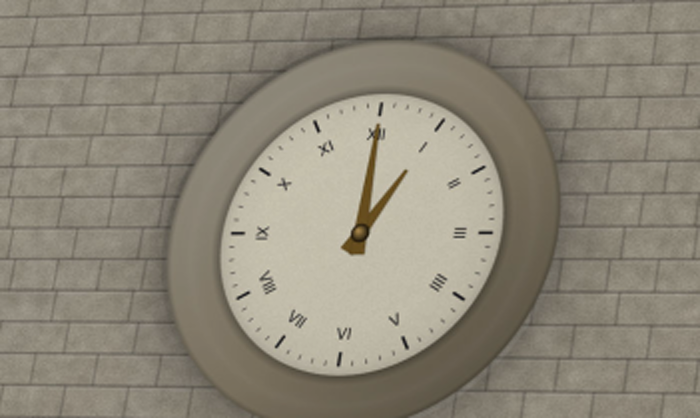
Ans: 1:00
